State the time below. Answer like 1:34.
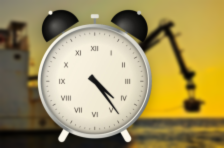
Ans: 4:24
